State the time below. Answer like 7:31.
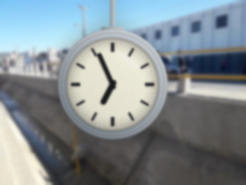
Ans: 6:56
